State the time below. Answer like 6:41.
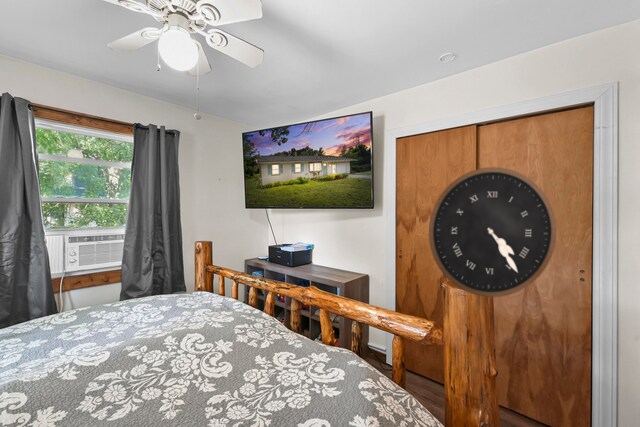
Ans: 4:24
